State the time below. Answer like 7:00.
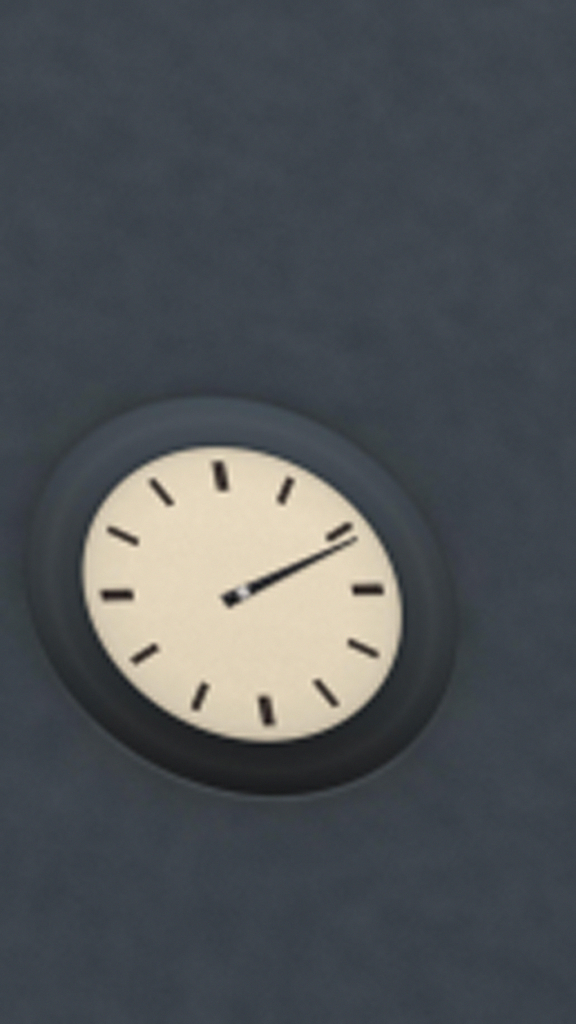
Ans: 2:11
